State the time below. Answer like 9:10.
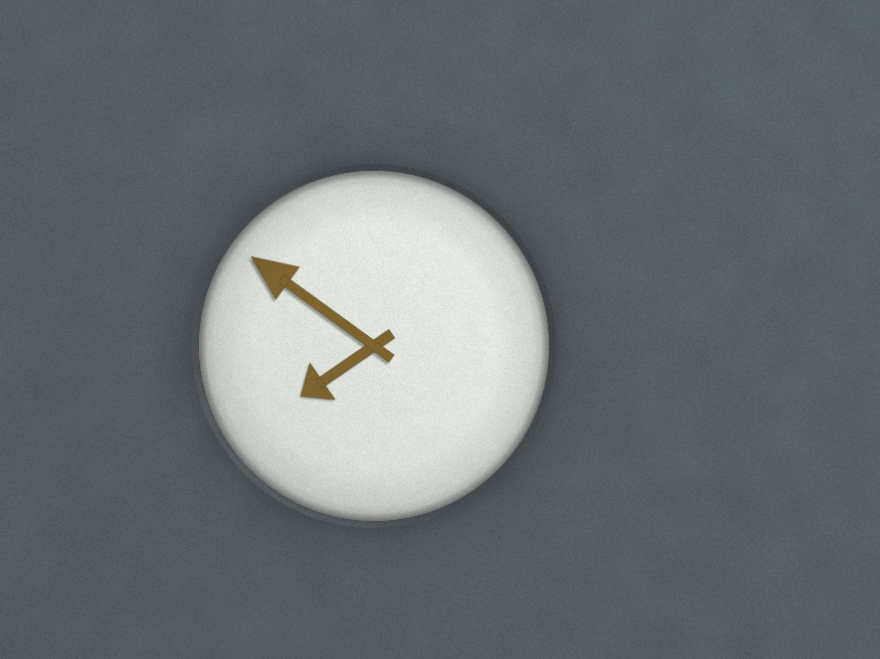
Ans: 7:51
